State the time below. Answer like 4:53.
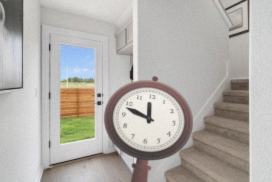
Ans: 11:48
